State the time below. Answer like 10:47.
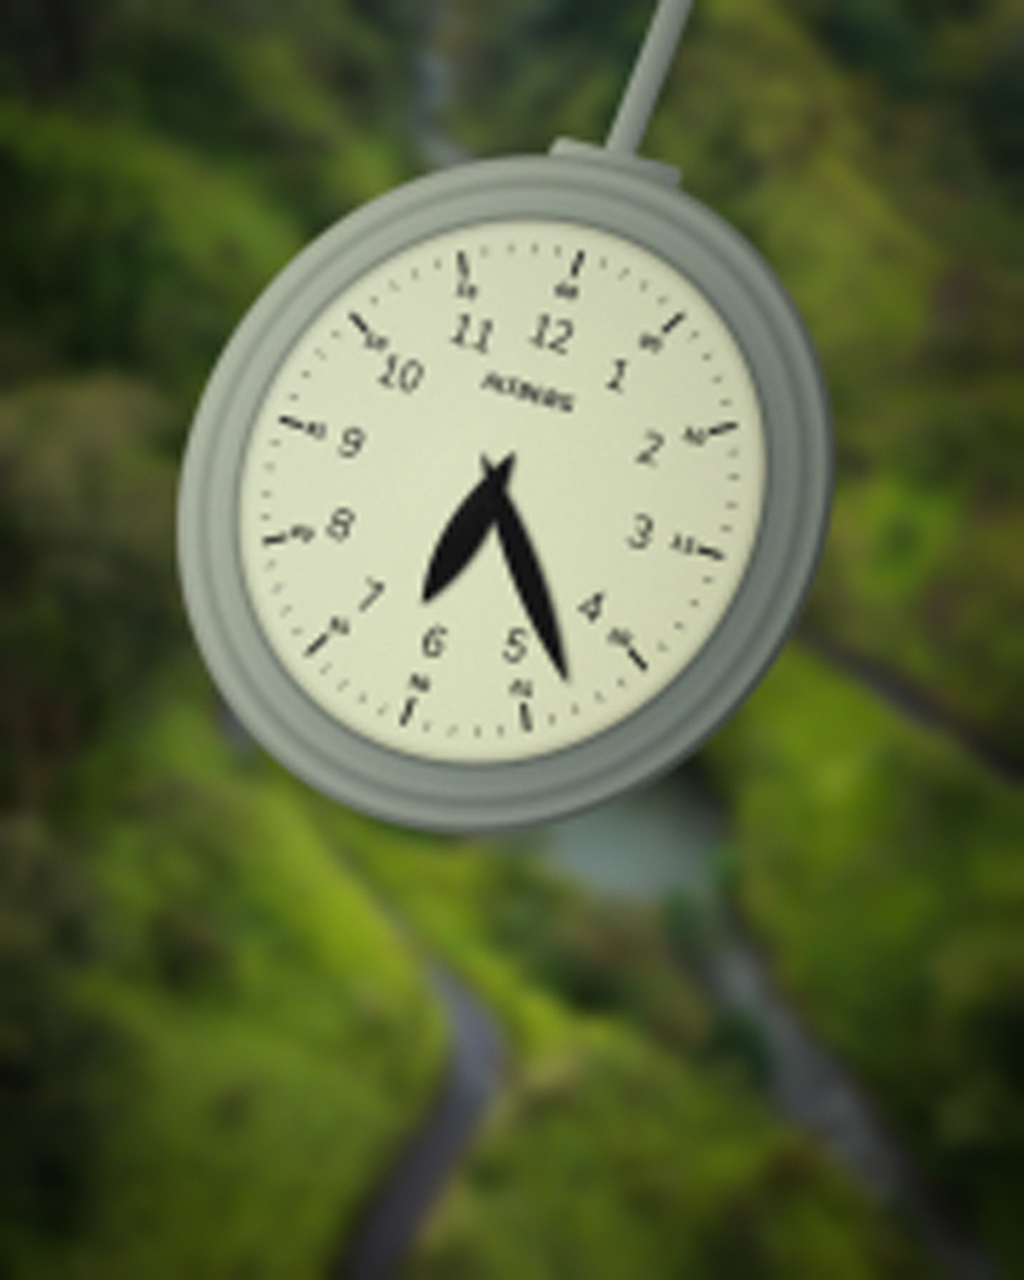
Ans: 6:23
